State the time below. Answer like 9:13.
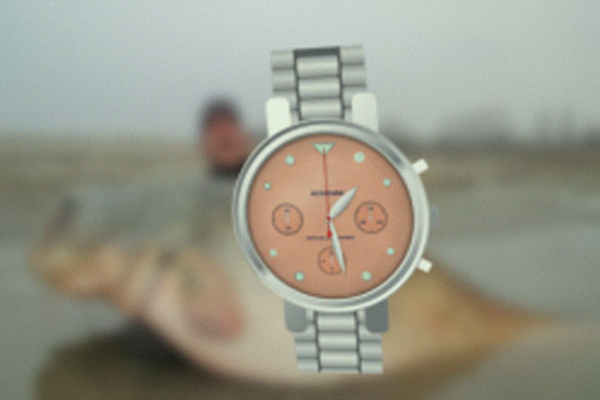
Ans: 1:28
